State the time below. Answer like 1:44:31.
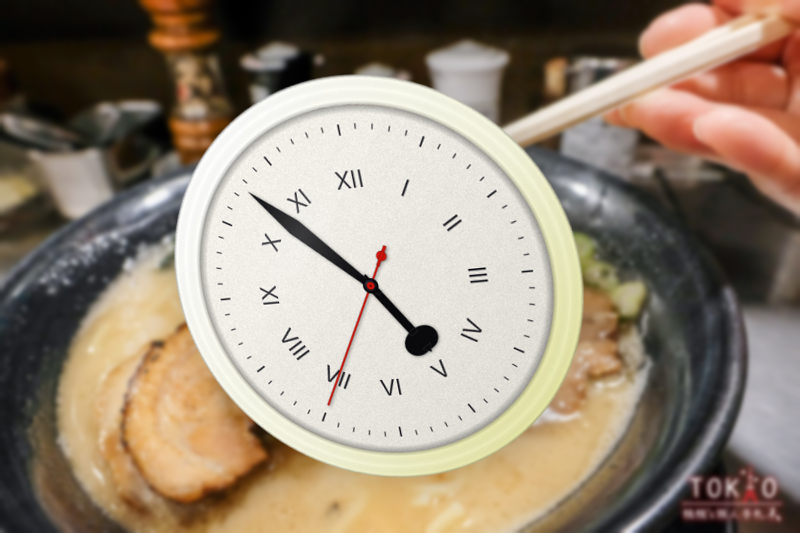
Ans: 4:52:35
